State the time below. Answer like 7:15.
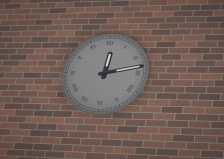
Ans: 12:13
